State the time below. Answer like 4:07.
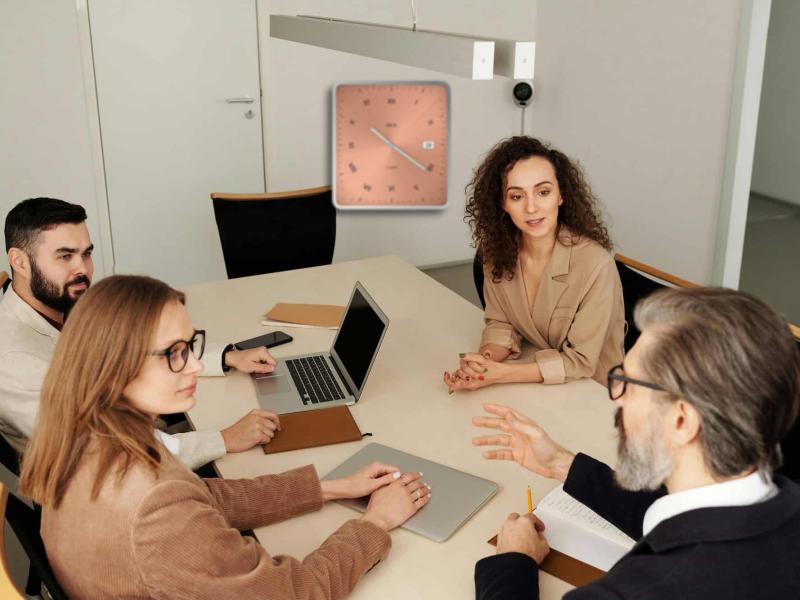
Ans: 10:21
